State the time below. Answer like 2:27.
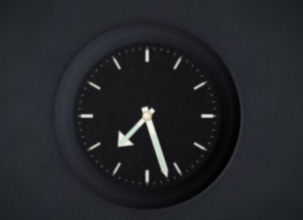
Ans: 7:27
